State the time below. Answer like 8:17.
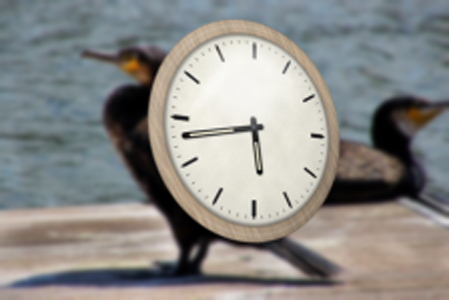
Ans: 5:43
